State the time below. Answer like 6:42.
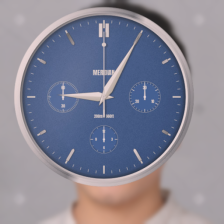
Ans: 9:05
